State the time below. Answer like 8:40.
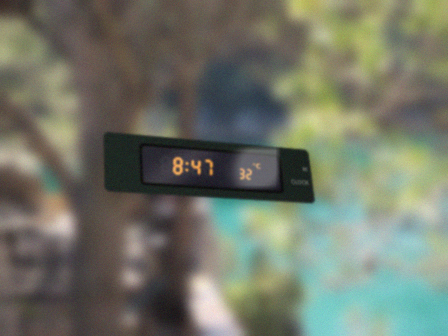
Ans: 8:47
